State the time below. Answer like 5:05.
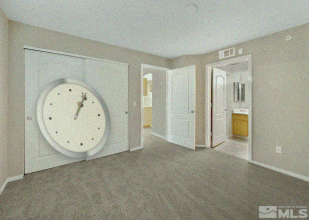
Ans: 1:06
